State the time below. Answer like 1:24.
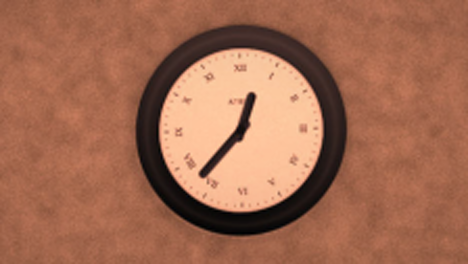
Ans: 12:37
